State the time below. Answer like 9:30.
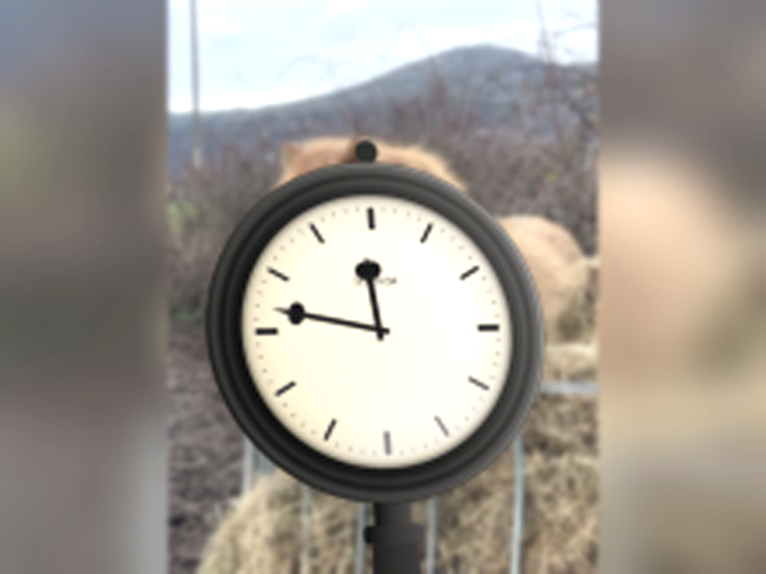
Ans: 11:47
